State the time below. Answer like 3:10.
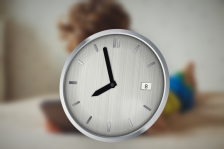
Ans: 7:57
